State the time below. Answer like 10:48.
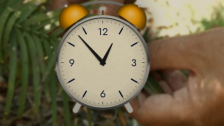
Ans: 12:53
